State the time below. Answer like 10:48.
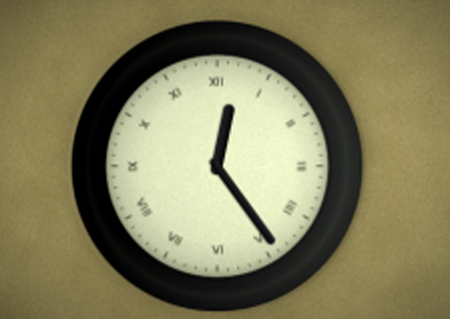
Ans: 12:24
